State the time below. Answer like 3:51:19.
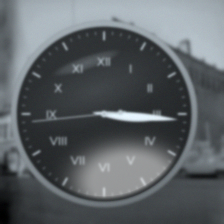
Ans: 3:15:44
